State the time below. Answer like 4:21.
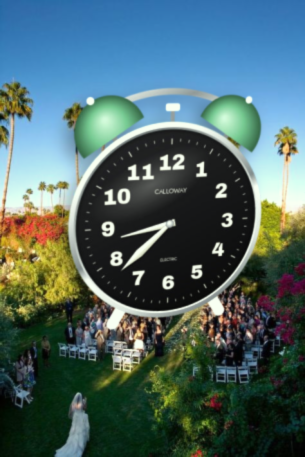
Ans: 8:38
